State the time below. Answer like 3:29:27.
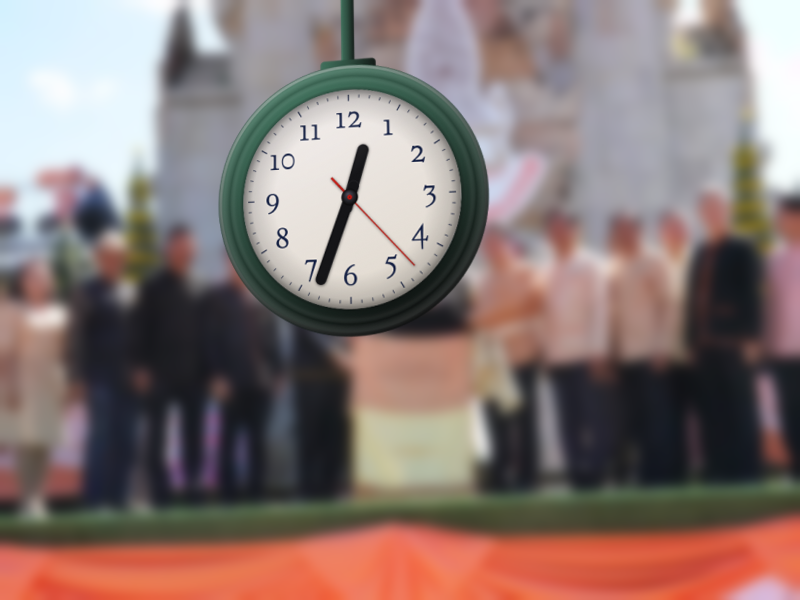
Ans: 12:33:23
